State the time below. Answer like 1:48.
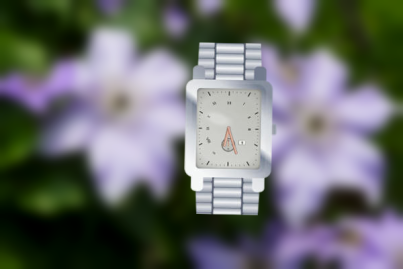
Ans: 6:27
